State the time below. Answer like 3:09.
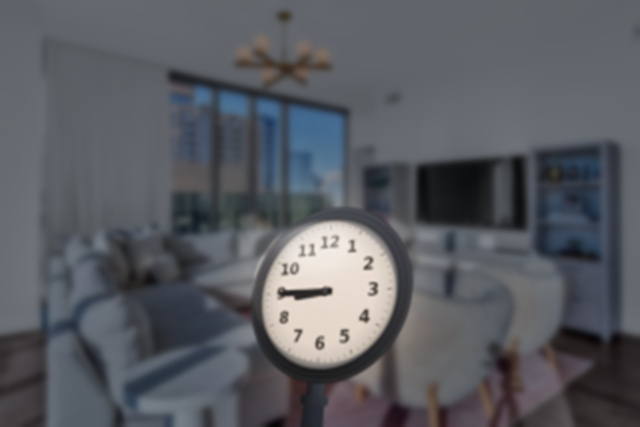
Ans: 8:45
